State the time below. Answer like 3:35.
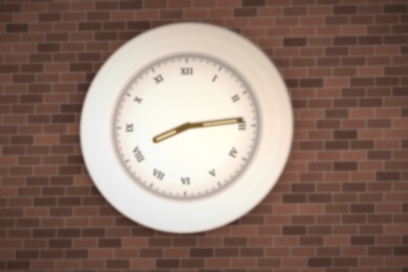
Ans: 8:14
